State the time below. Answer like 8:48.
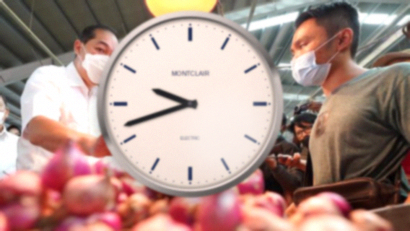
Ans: 9:42
